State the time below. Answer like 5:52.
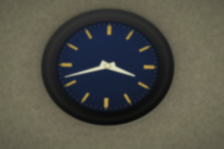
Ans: 3:42
